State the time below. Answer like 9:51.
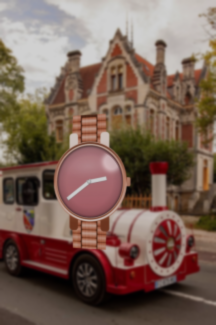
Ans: 2:39
